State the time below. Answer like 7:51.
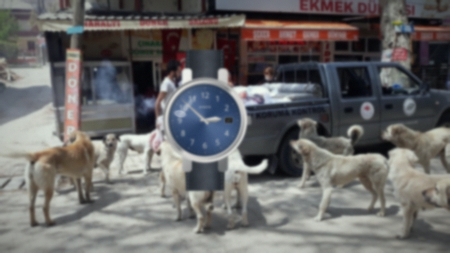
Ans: 2:52
